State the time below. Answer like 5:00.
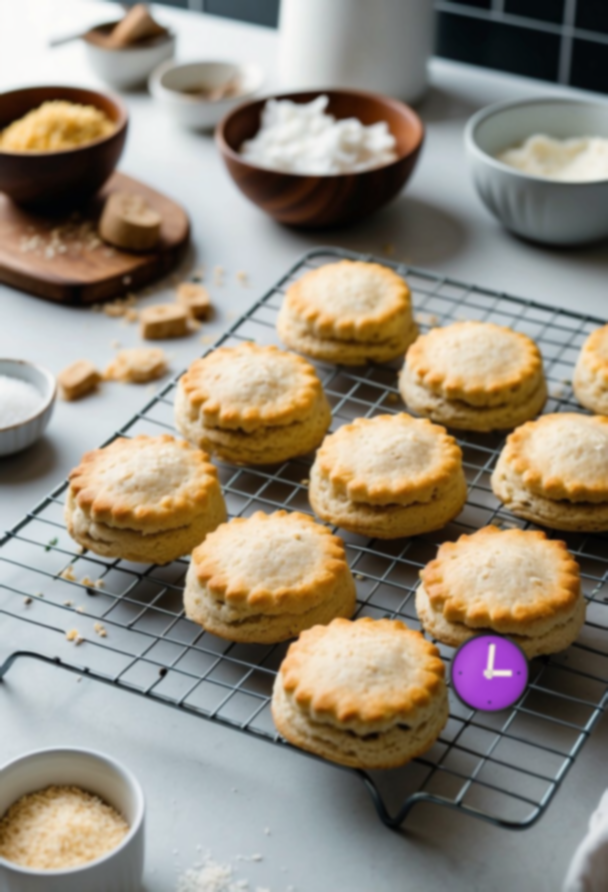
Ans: 3:01
